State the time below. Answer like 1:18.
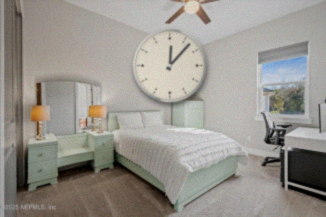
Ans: 12:07
